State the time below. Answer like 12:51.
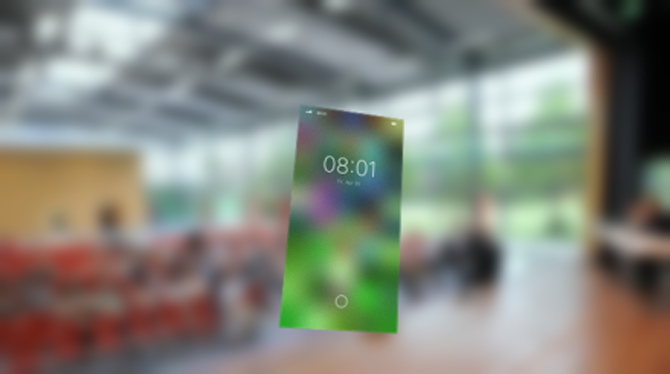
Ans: 8:01
